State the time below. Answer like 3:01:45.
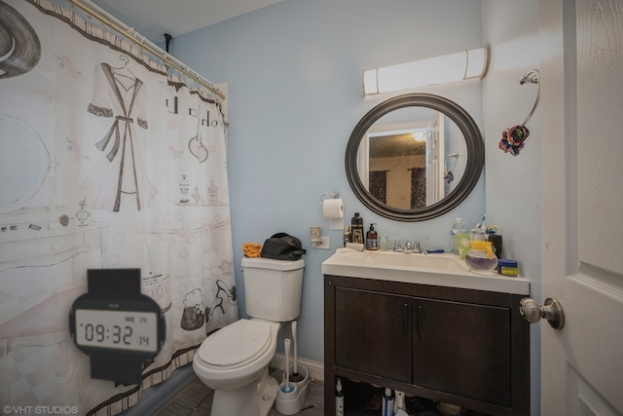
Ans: 9:32:14
